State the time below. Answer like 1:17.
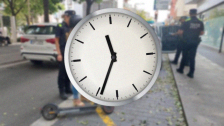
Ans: 11:34
